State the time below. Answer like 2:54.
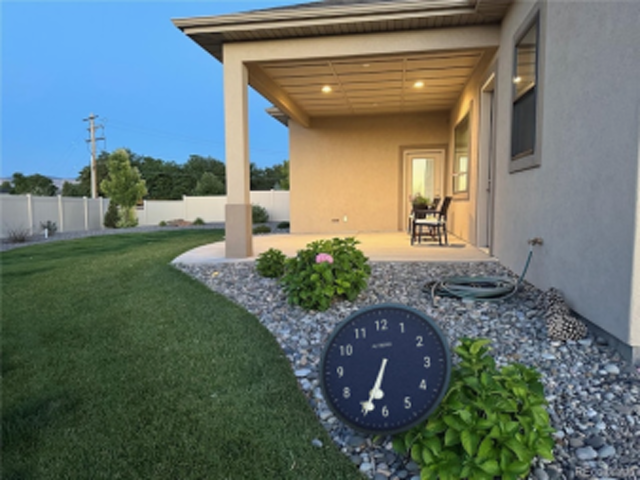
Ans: 6:34
